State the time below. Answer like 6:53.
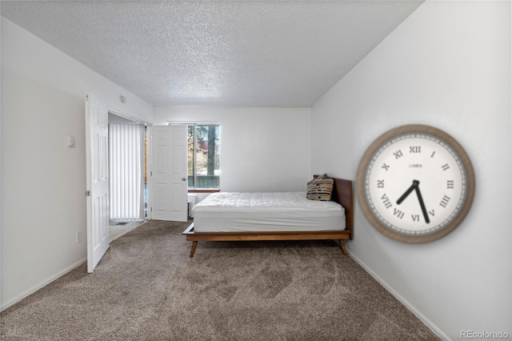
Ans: 7:27
